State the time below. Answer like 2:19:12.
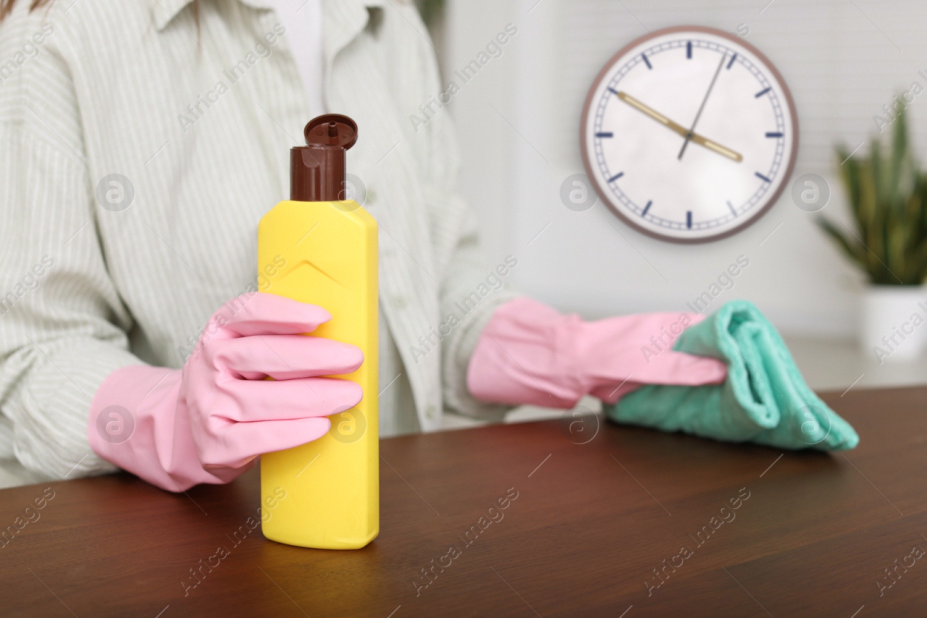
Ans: 3:50:04
